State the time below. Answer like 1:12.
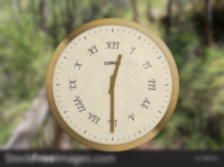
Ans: 12:30
